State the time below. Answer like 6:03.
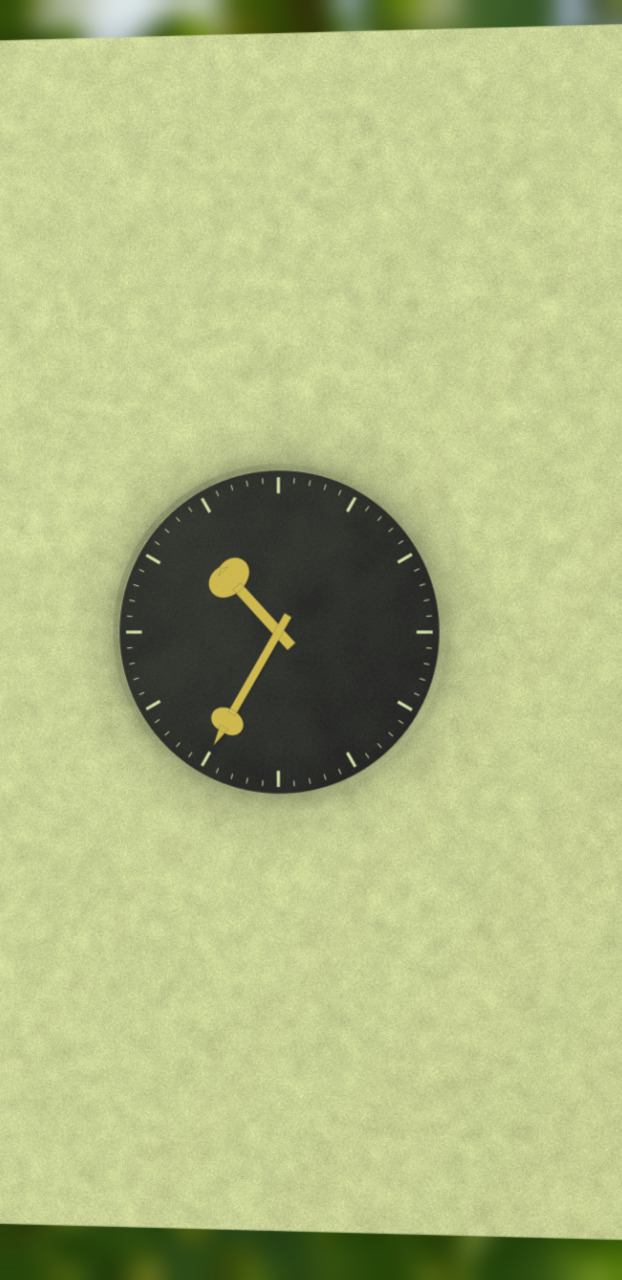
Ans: 10:35
